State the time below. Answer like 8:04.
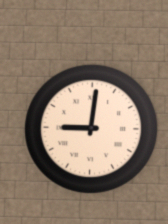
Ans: 9:01
